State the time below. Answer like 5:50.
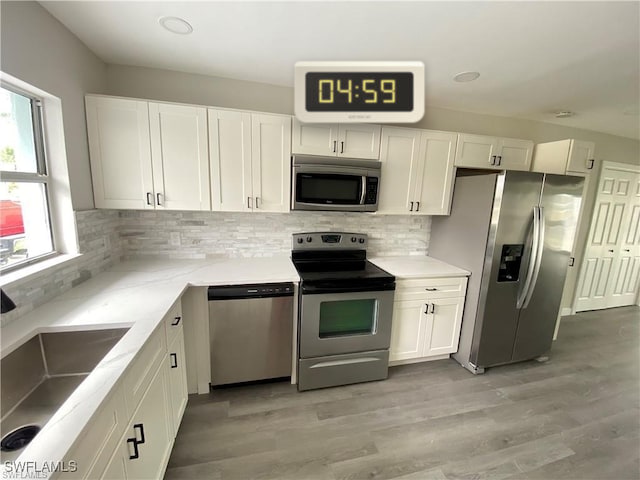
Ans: 4:59
